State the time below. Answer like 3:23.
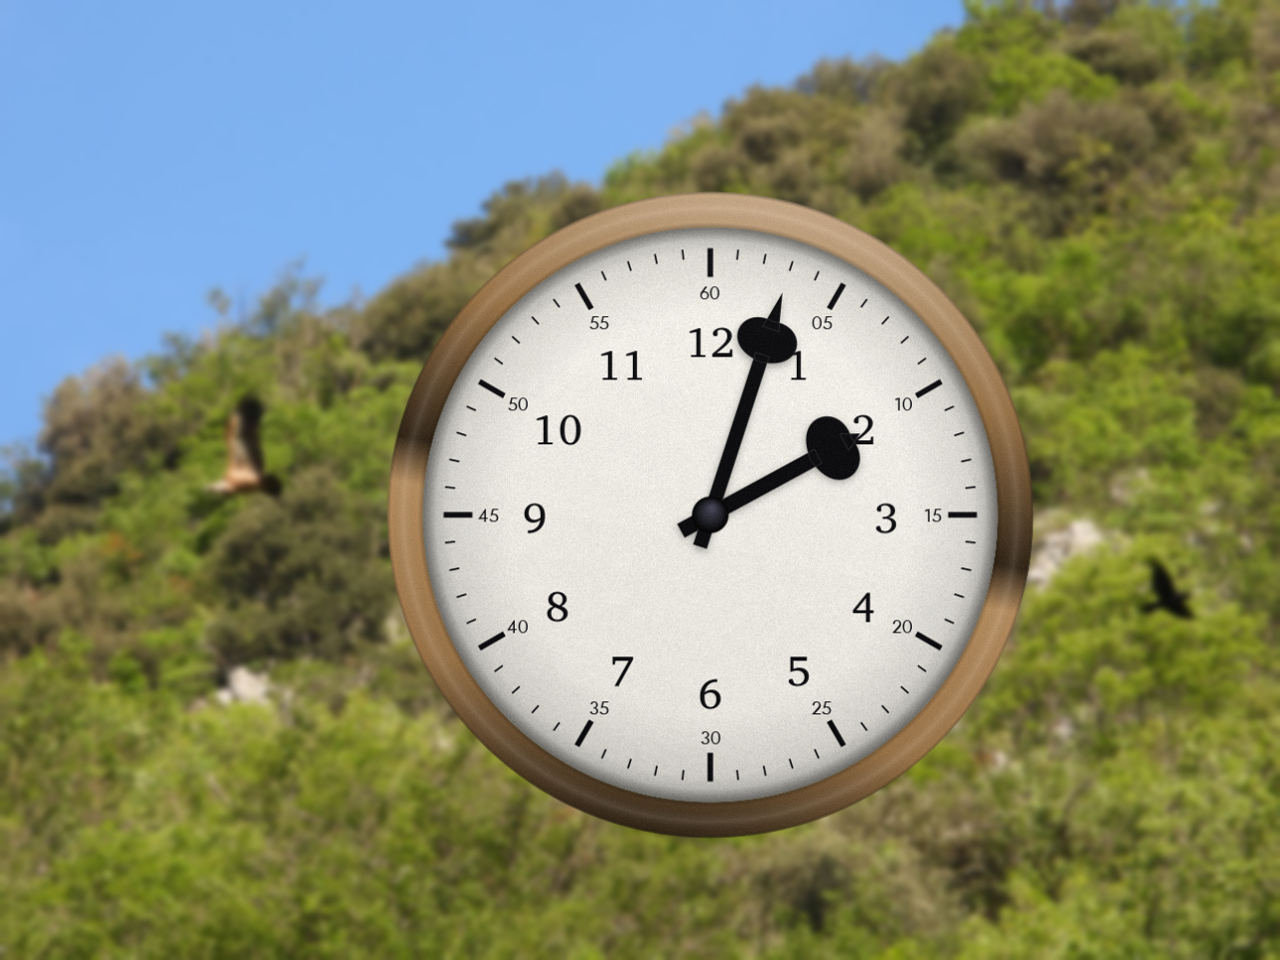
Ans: 2:03
